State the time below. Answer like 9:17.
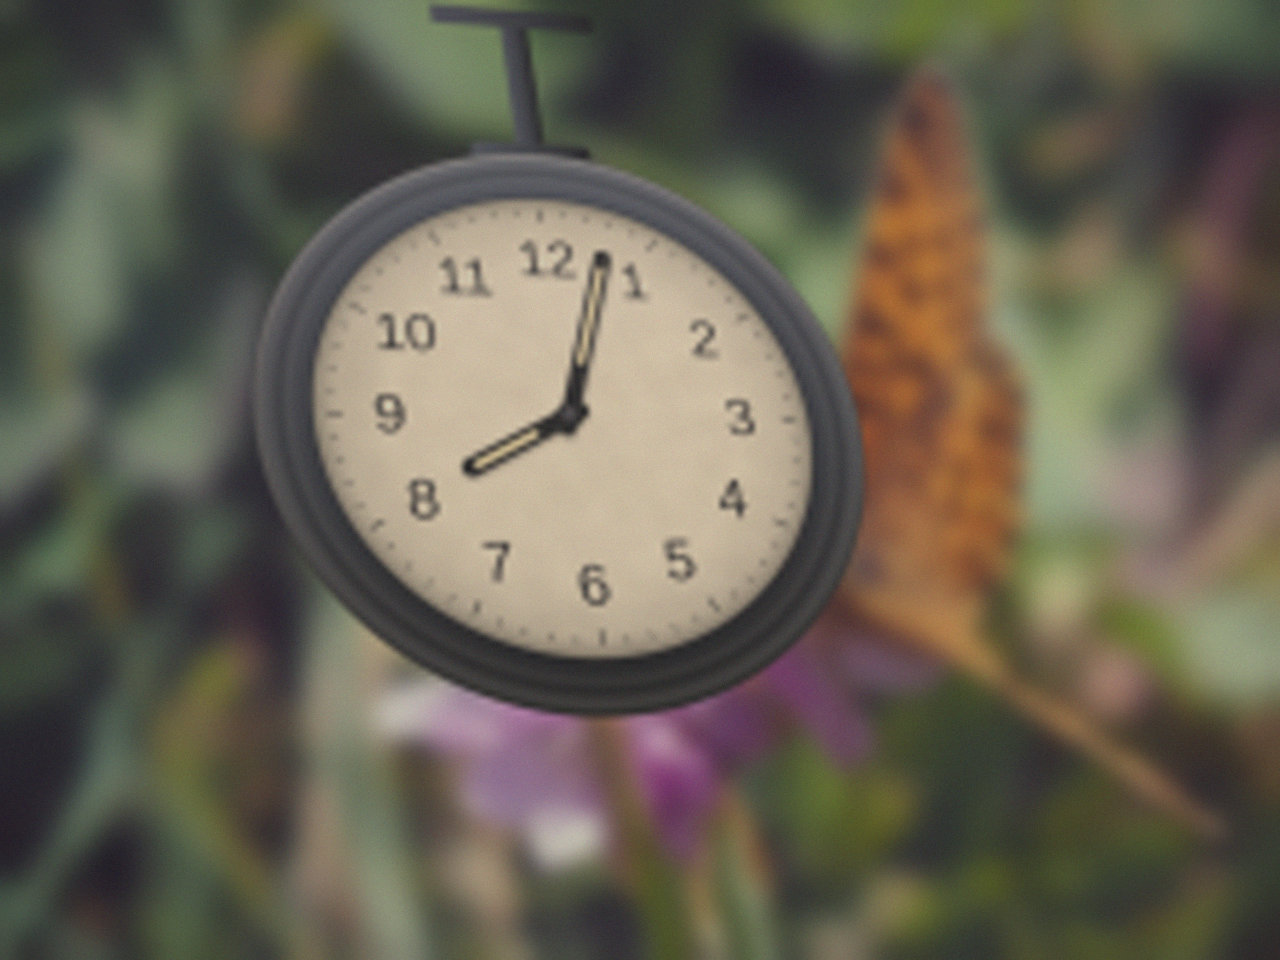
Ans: 8:03
